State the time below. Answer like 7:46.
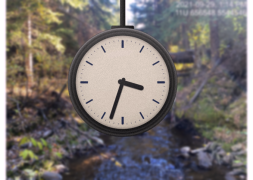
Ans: 3:33
